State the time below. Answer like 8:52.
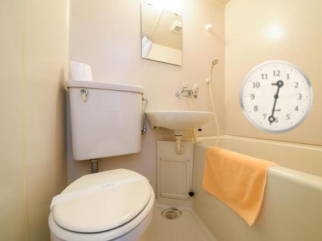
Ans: 12:32
